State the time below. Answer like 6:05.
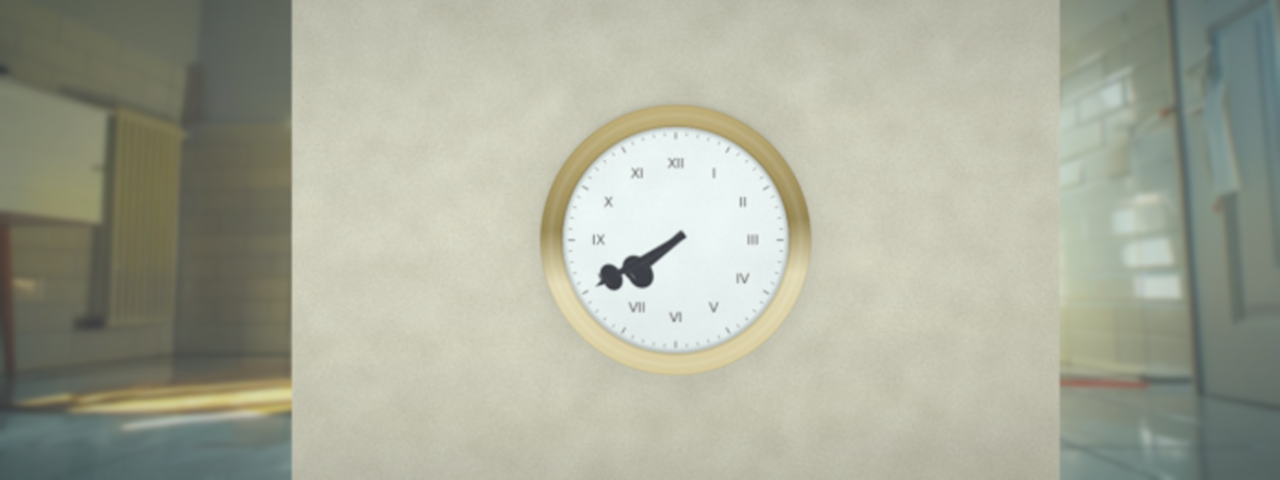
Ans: 7:40
